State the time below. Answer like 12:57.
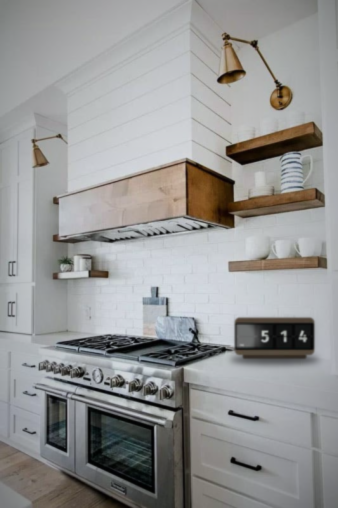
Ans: 5:14
